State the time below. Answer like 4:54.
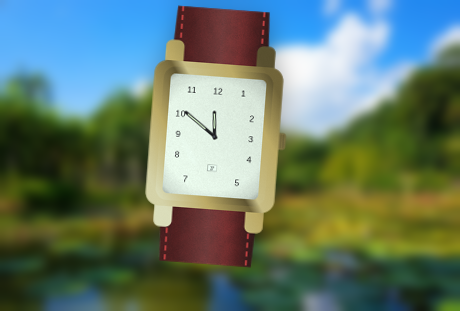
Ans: 11:51
